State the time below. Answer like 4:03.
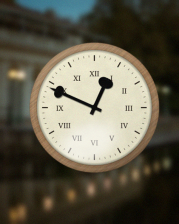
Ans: 12:49
